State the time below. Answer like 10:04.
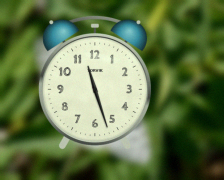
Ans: 11:27
